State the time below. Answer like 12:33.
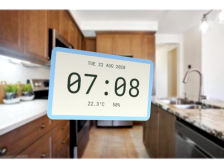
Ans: 7:08
